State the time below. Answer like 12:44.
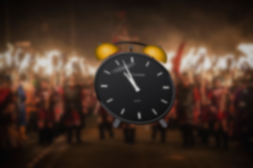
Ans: 10:57
